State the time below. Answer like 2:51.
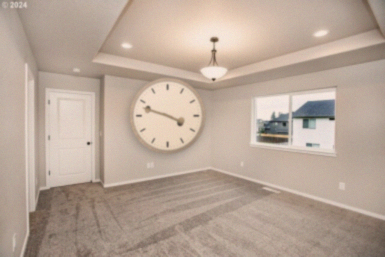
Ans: 3:48
